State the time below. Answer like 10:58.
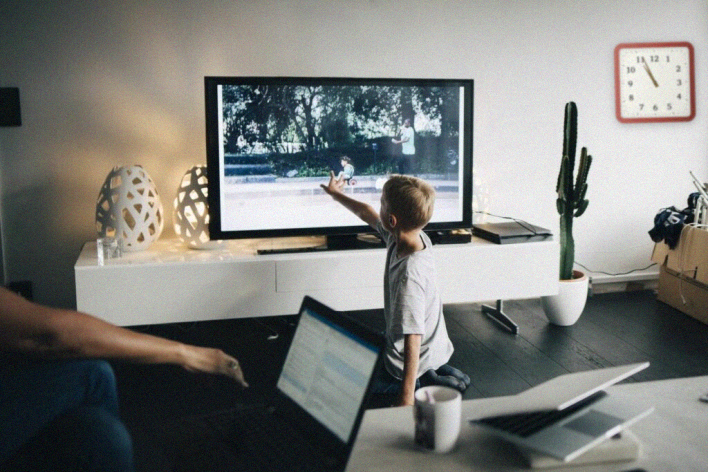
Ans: 10:56
